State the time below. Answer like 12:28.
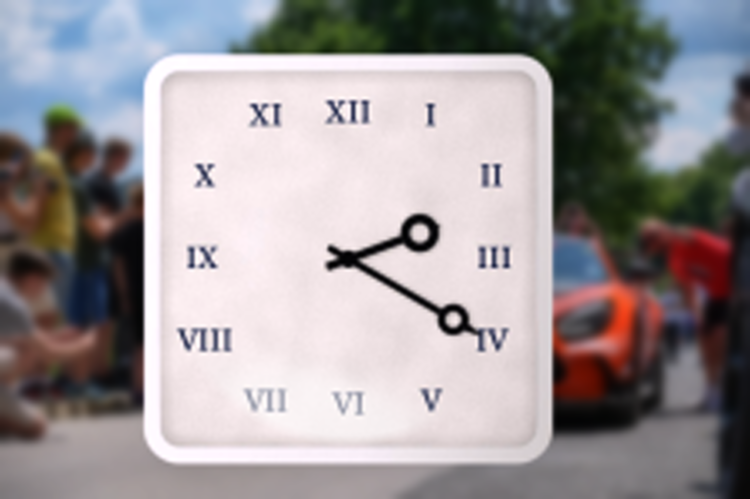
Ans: 2:20
